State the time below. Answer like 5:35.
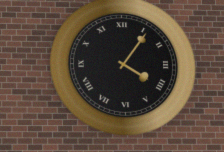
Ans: 4:06
